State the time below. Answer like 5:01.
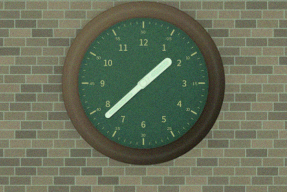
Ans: 1:38
